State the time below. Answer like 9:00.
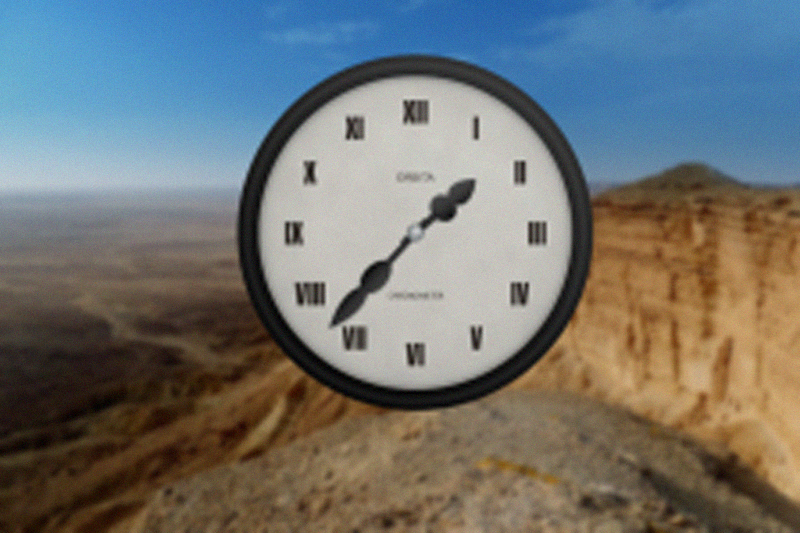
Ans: 1:37
